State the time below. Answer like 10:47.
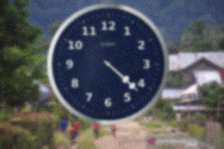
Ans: 4:22
